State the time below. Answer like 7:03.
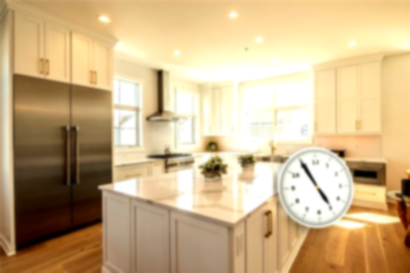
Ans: 4:55
